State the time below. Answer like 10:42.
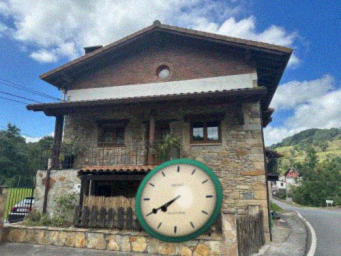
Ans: 7:40
